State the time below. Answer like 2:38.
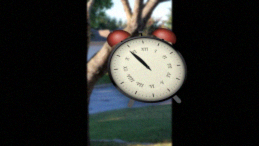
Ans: 10:54
